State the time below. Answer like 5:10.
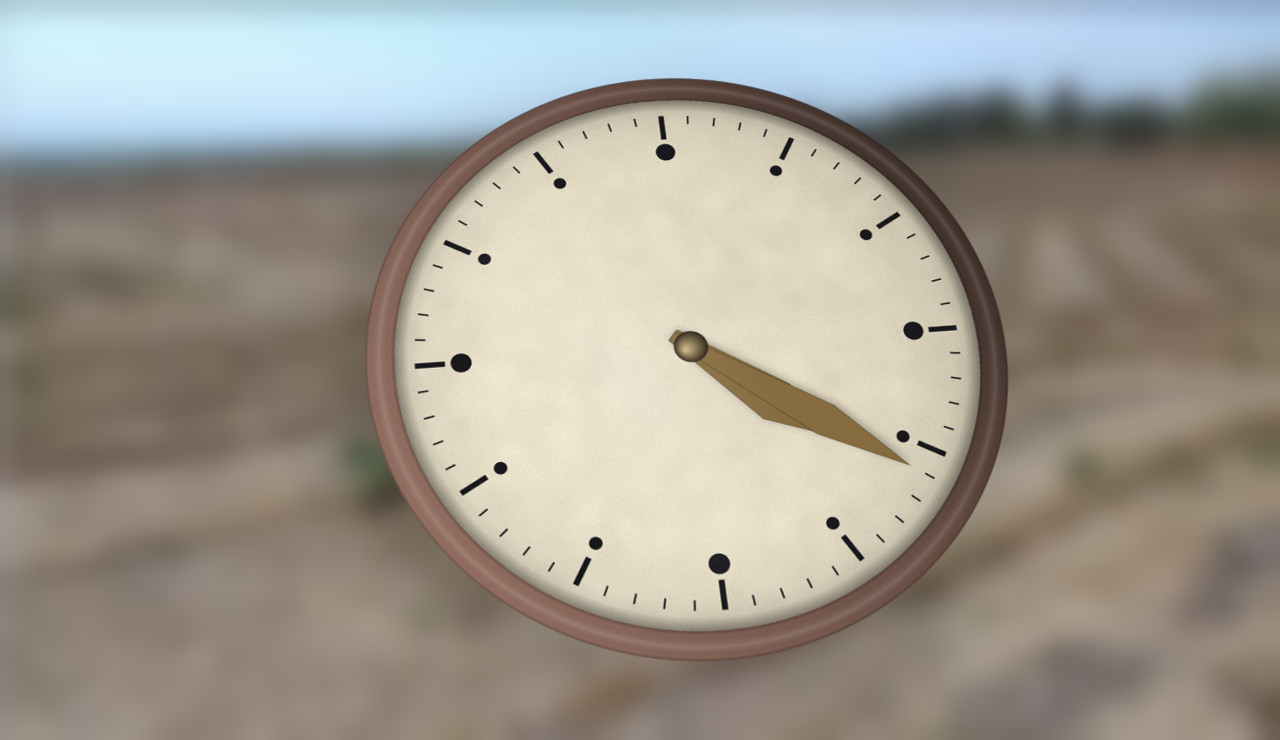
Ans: 4:21
